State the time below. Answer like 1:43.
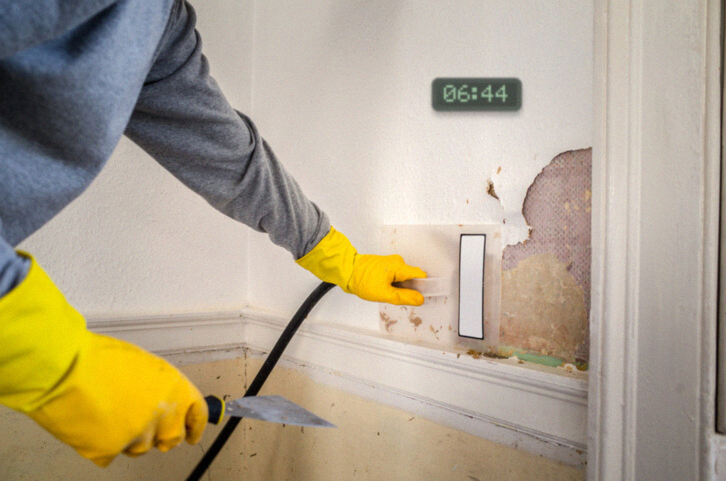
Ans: 6:44
